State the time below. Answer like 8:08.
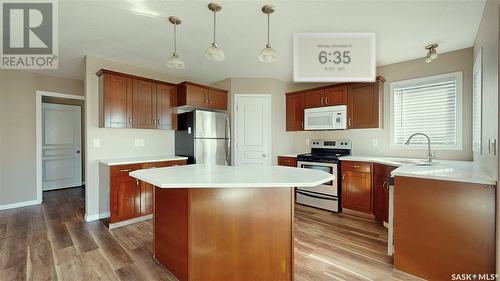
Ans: 6:35
